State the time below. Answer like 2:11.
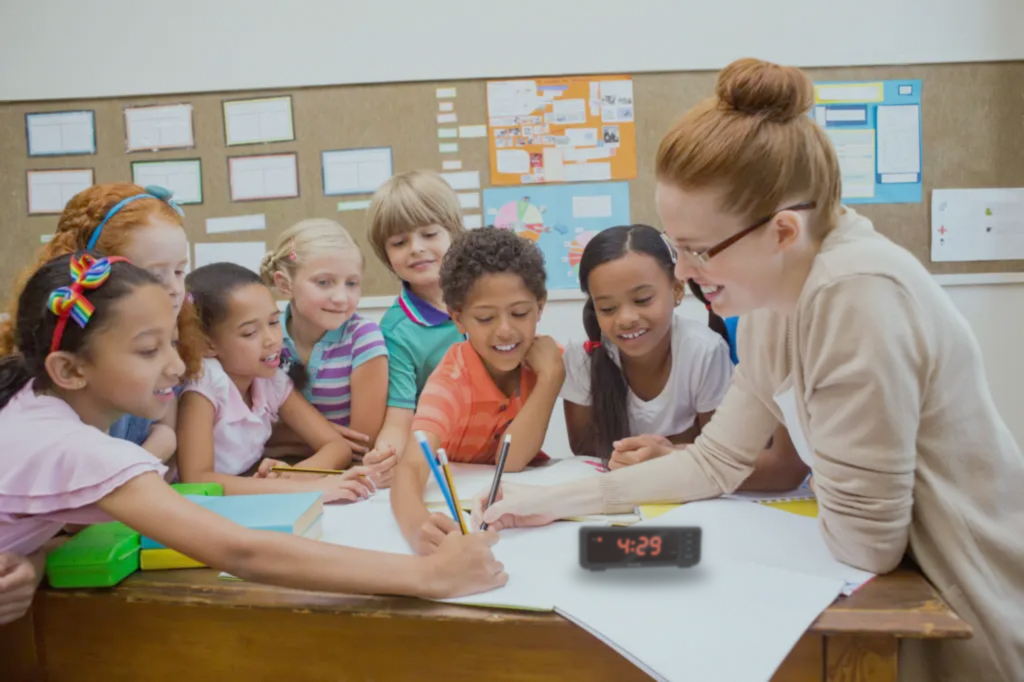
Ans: 4:29
